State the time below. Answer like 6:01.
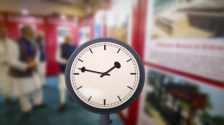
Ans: 1:47
